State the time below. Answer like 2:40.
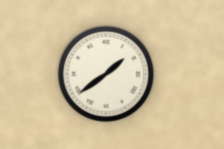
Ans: 1:39
